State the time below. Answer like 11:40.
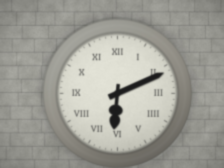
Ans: 6:11
